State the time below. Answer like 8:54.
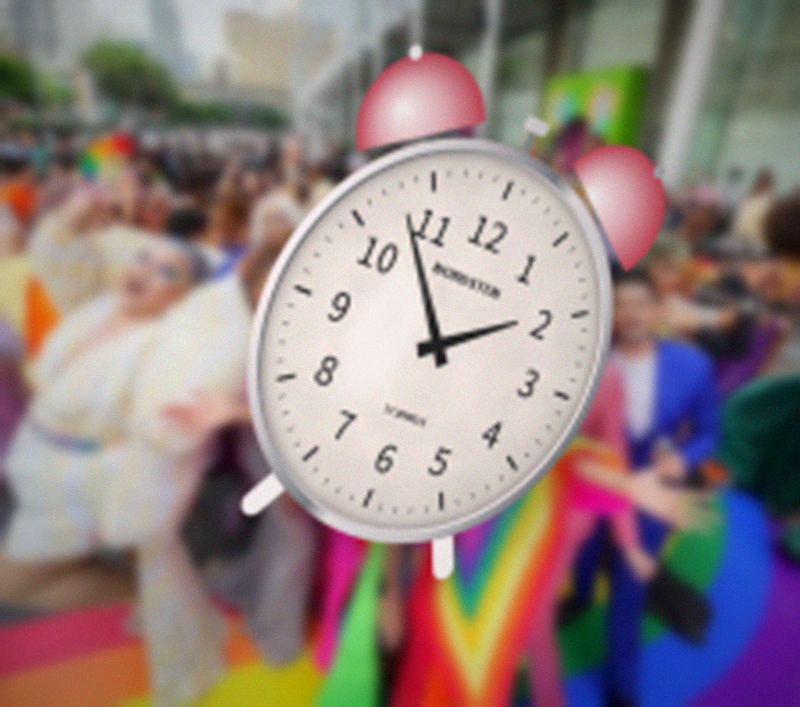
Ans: 1:53
